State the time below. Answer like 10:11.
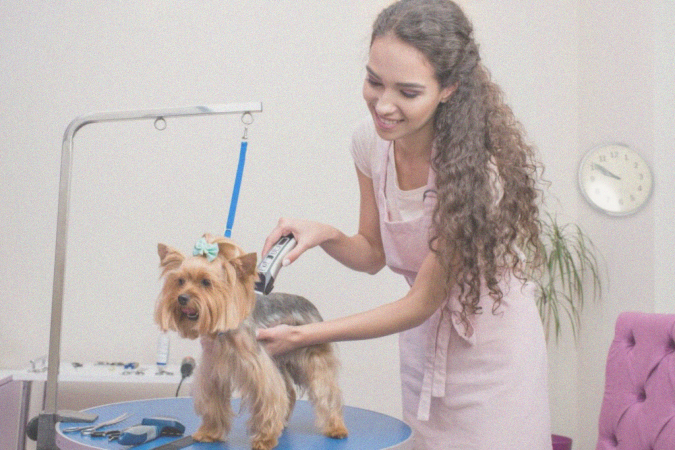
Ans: 9:51
